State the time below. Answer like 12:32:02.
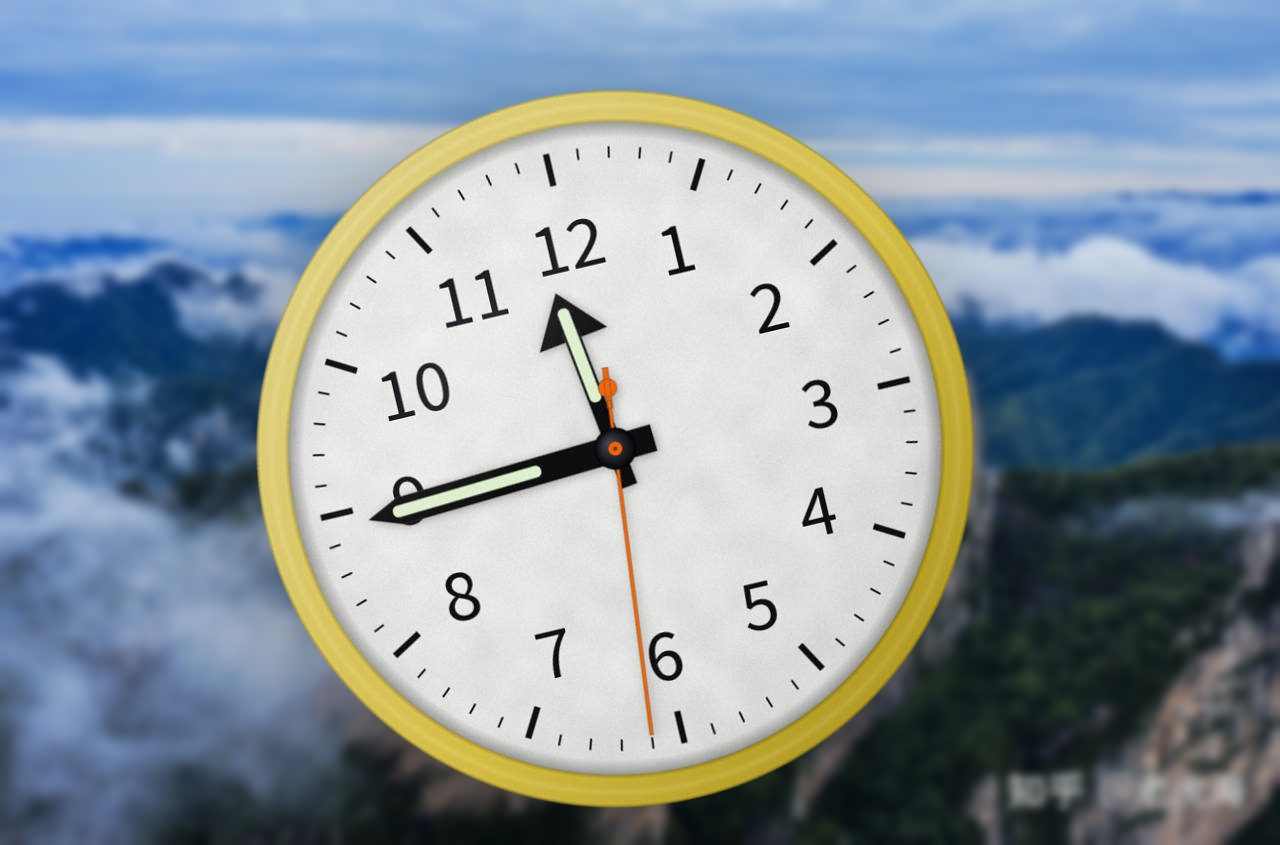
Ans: 11:44:31
